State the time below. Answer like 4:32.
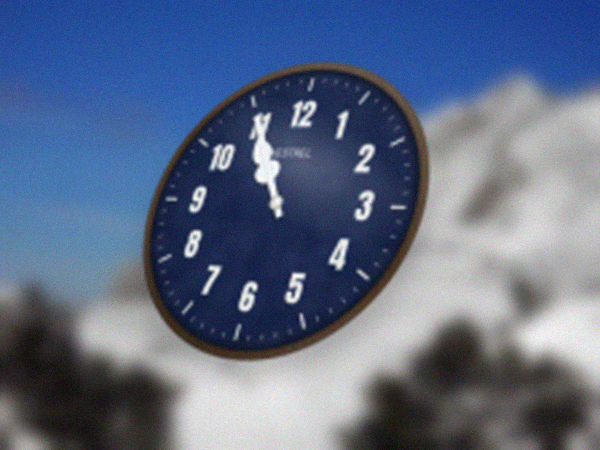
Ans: 10:55
